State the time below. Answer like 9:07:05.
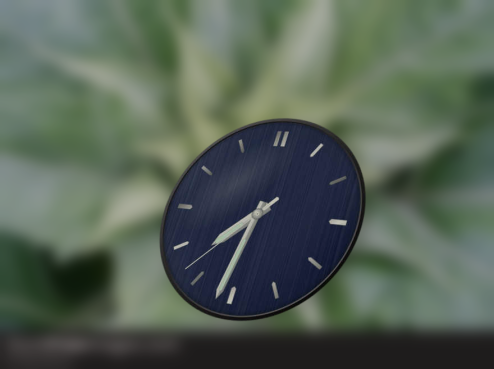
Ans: 7:31:37
